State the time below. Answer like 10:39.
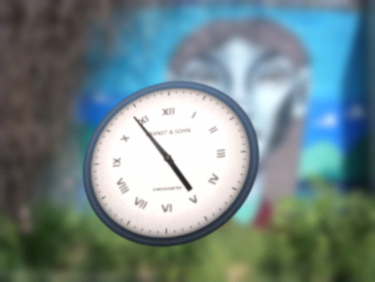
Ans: 4:54
